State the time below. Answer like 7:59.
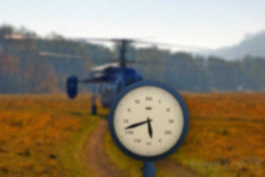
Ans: 5:42
